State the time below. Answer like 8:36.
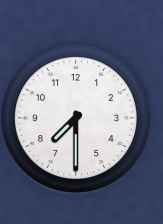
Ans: 7:30
